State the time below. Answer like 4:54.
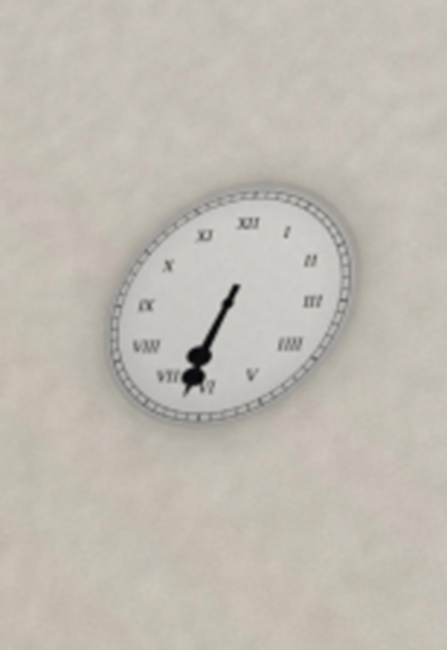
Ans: 6:32
